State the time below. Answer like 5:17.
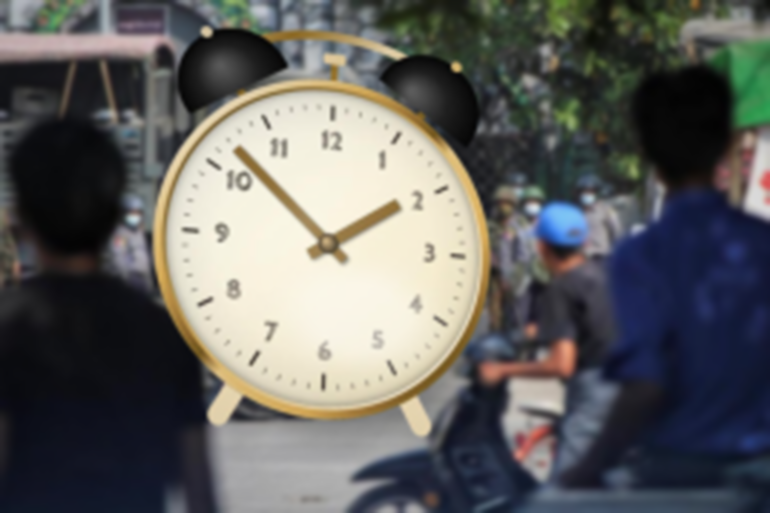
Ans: 1:52
